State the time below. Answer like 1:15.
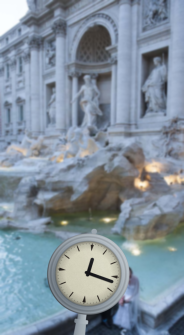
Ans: 12:17
